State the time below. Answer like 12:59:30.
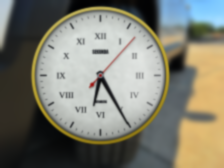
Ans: 6:25:07
